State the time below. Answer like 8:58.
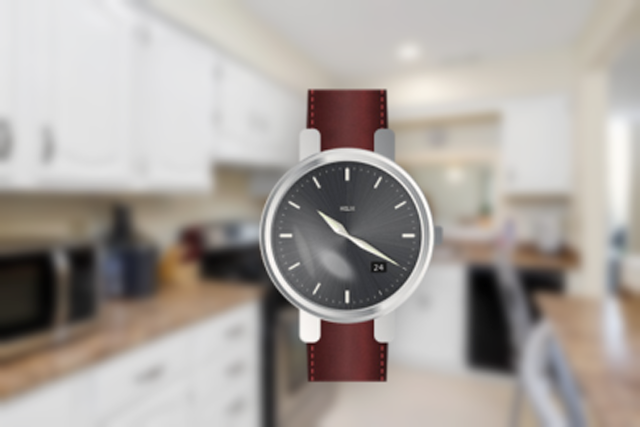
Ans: 10:20
